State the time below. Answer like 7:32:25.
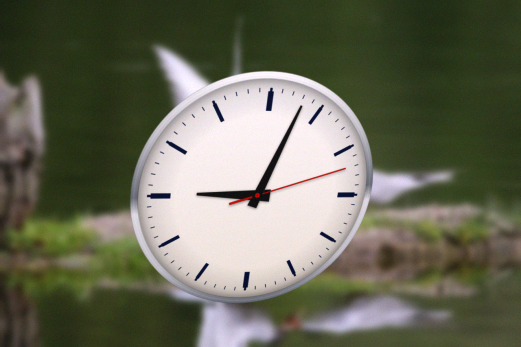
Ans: 9:03:12
